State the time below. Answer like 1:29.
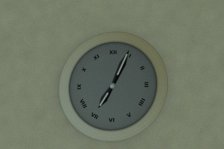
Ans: 7:04
